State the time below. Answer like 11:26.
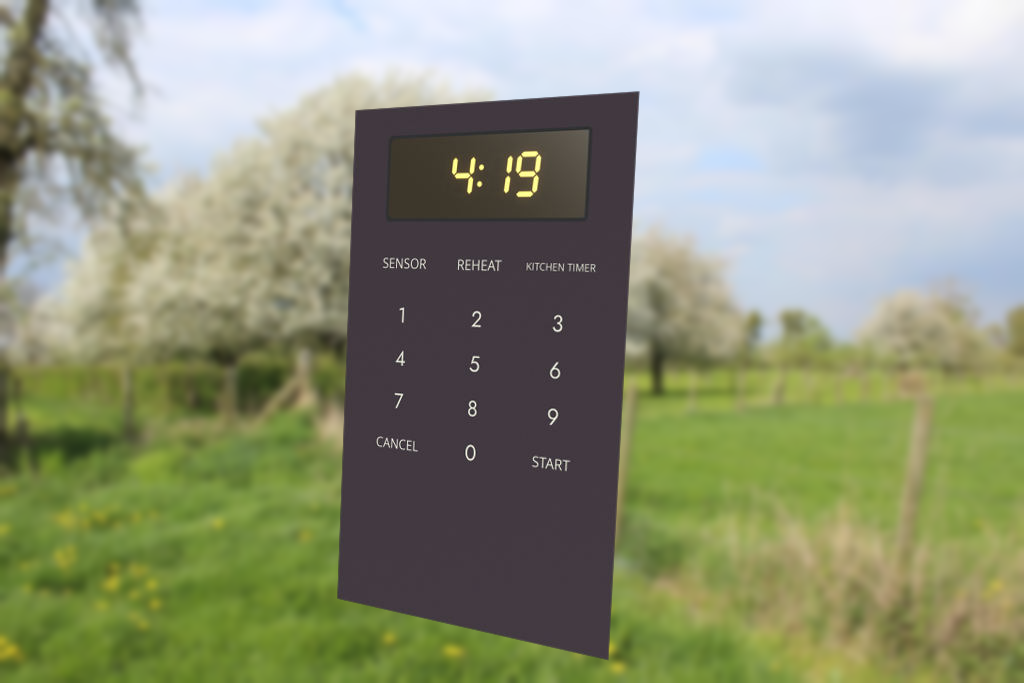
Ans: 4:19
